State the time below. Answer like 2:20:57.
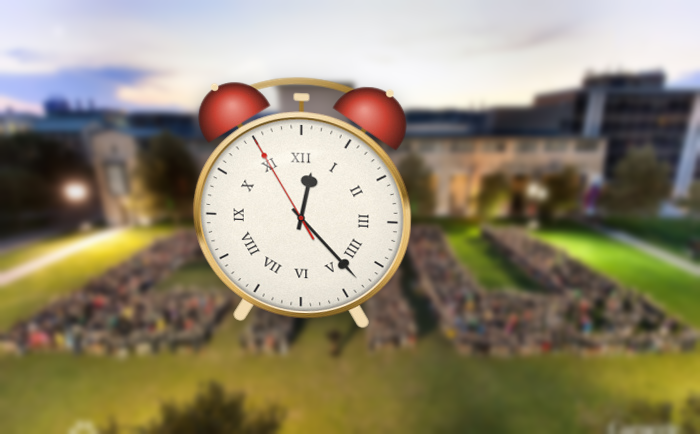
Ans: 12:22:55
